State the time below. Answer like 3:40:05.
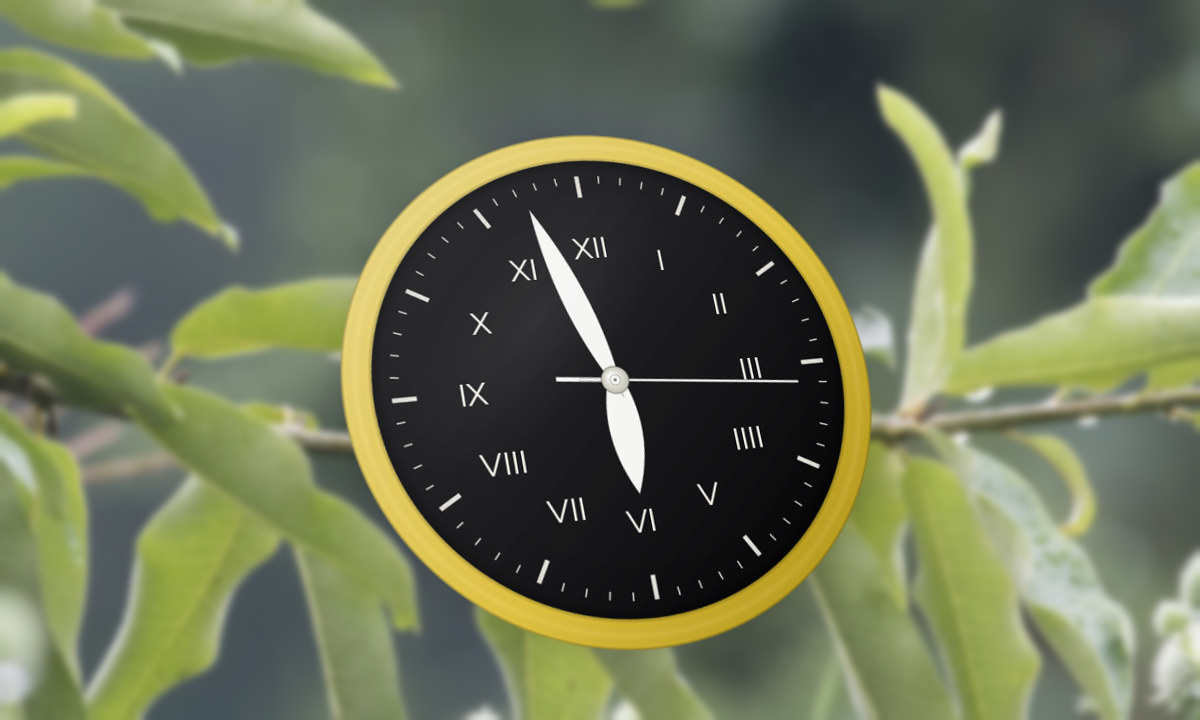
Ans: 5:57:16
